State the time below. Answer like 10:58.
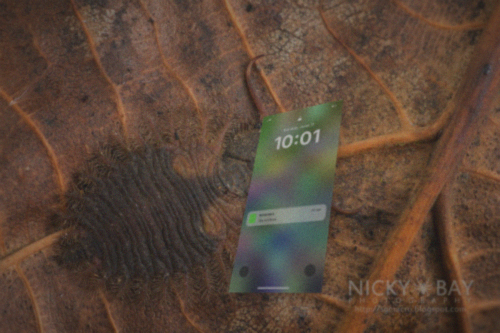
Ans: 10:01
